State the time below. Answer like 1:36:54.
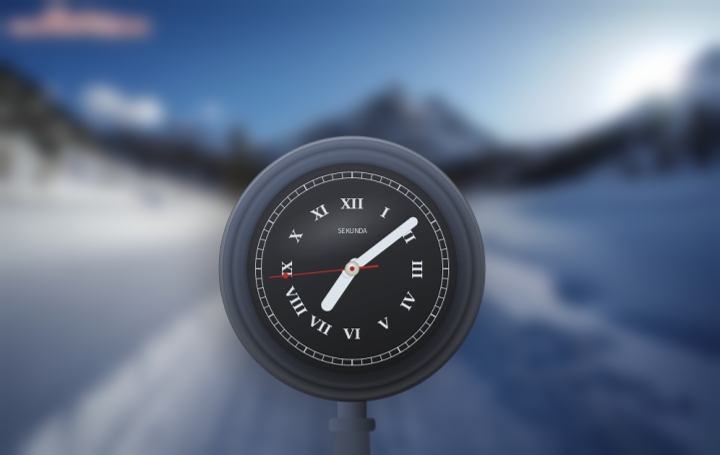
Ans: 7:08:44
